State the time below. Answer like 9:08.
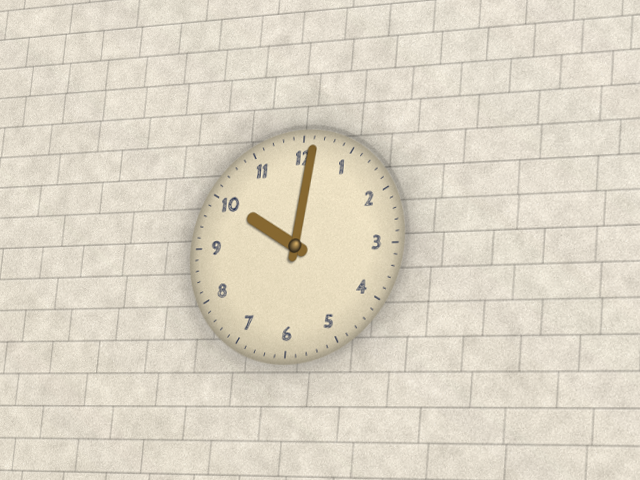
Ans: 10:01
